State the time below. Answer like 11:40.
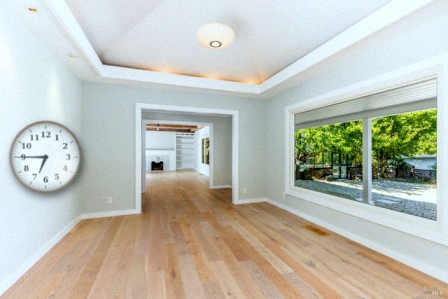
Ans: 6:45
